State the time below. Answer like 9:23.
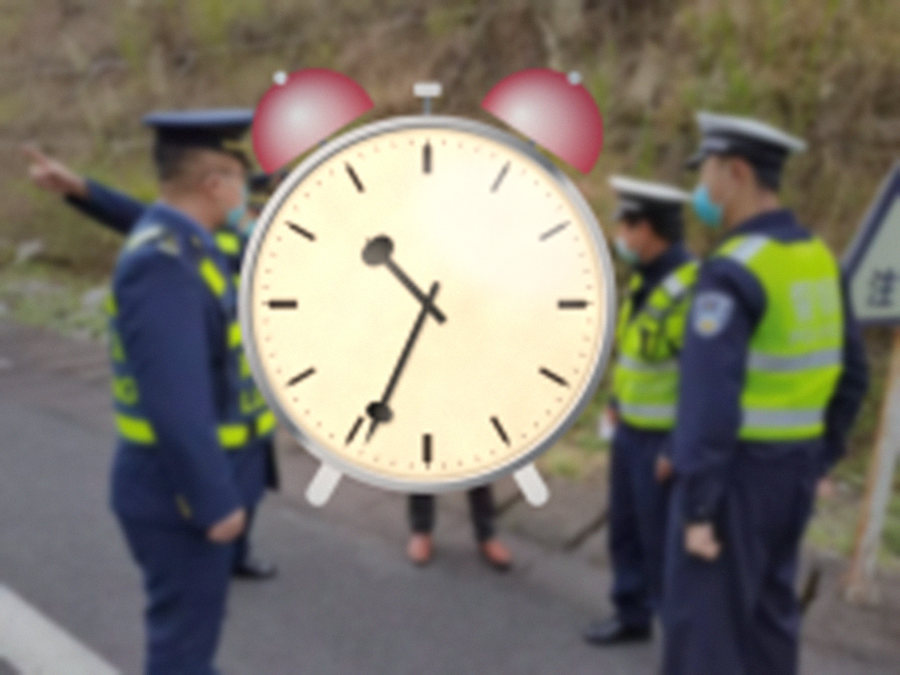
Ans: 10:34
